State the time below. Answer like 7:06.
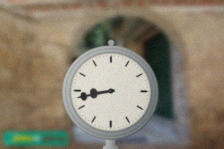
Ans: 8:43
